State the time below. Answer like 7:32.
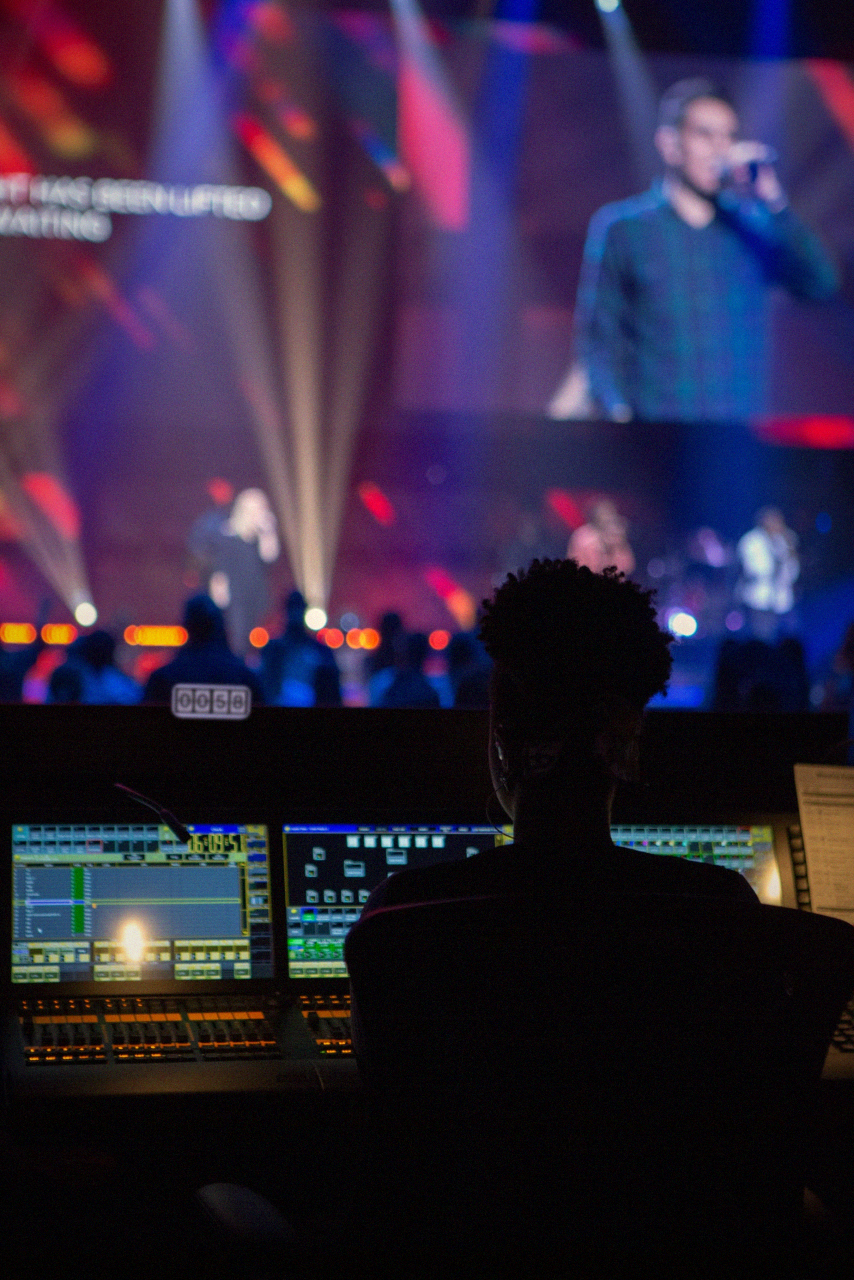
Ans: 0:58
